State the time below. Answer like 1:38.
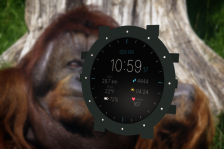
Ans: 10:59
